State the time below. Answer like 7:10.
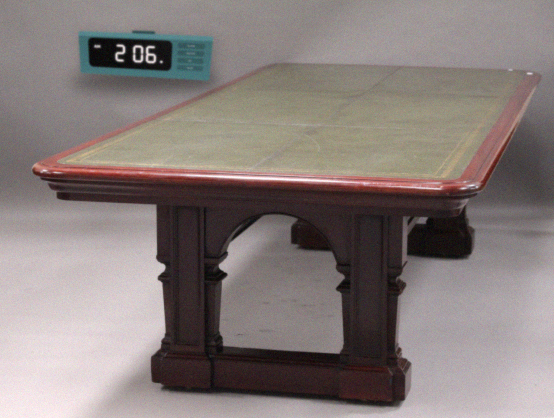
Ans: 2:06
